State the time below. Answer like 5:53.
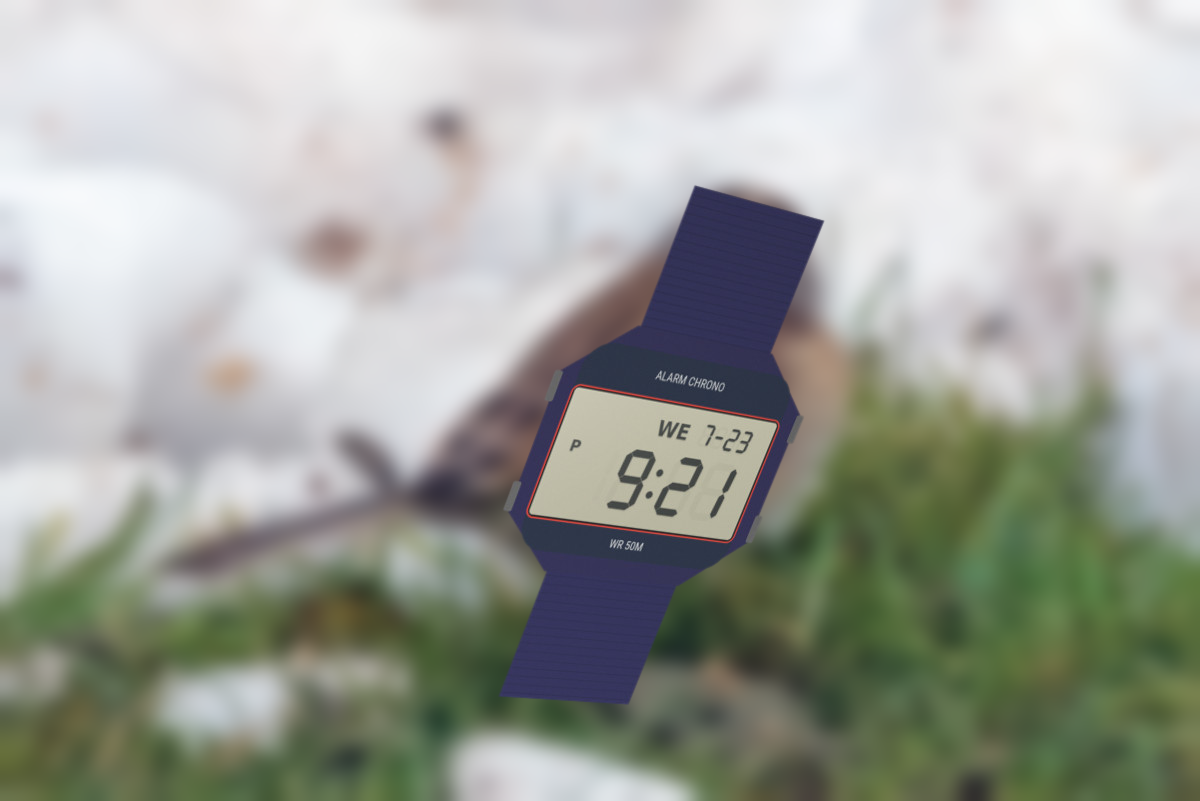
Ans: 9:21
